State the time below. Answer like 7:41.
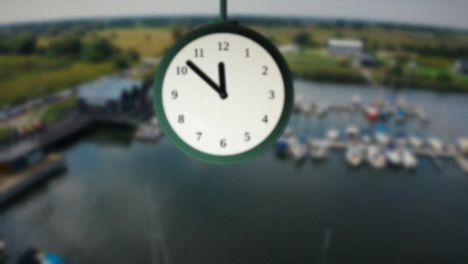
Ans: 11:52
